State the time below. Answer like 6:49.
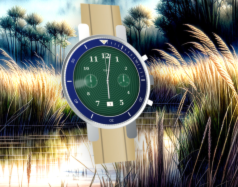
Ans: 6:02
